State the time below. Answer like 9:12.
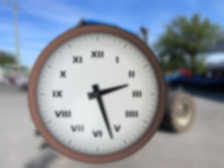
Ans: 2:27
